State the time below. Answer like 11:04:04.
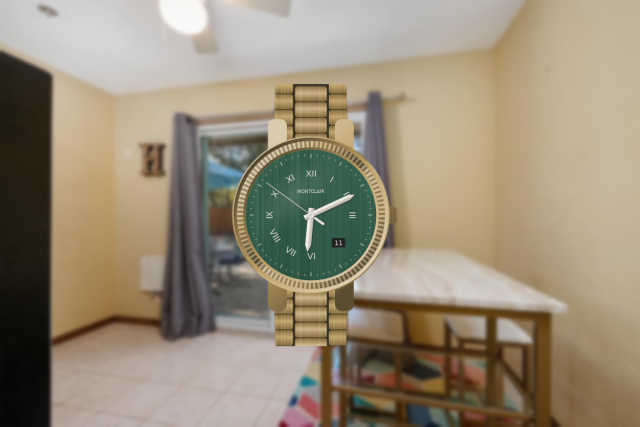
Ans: 6:10:51
